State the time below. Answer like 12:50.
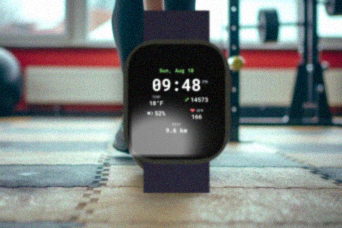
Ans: 9:48
